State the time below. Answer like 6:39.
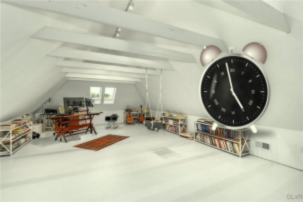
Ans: 4:58
